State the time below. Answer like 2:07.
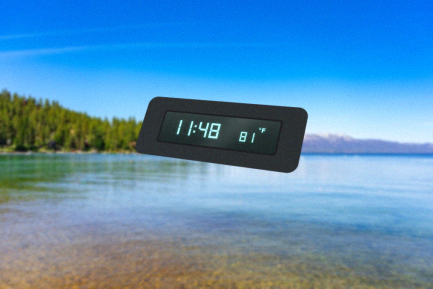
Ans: 11:48
